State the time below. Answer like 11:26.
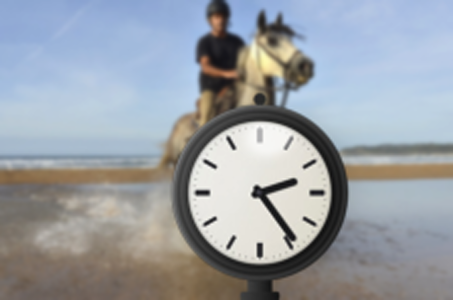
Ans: 2:24
